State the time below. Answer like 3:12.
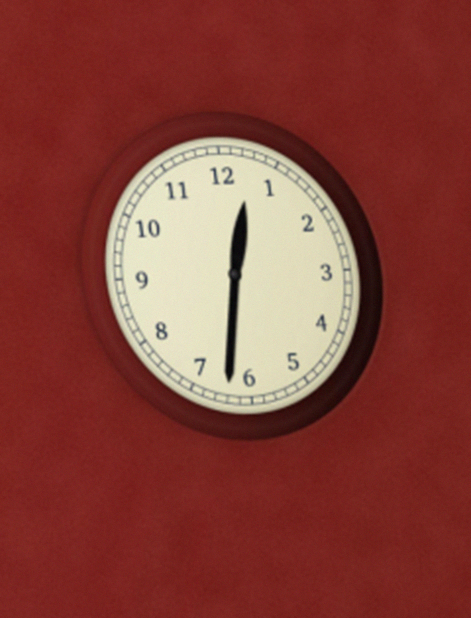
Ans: 12:32
